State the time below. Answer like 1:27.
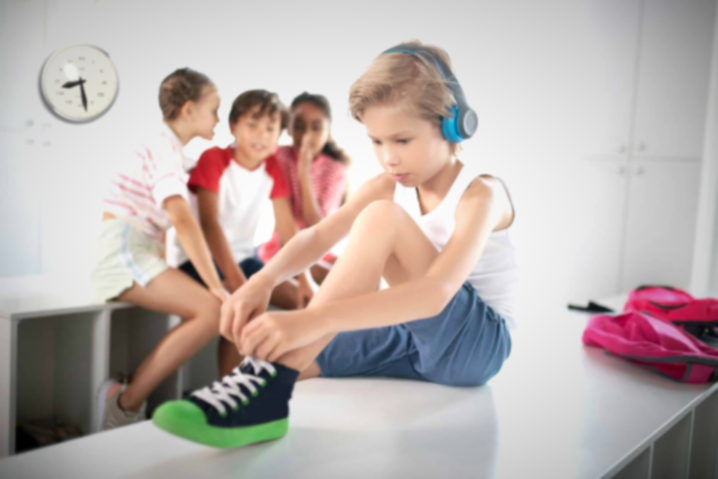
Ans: 8:28
